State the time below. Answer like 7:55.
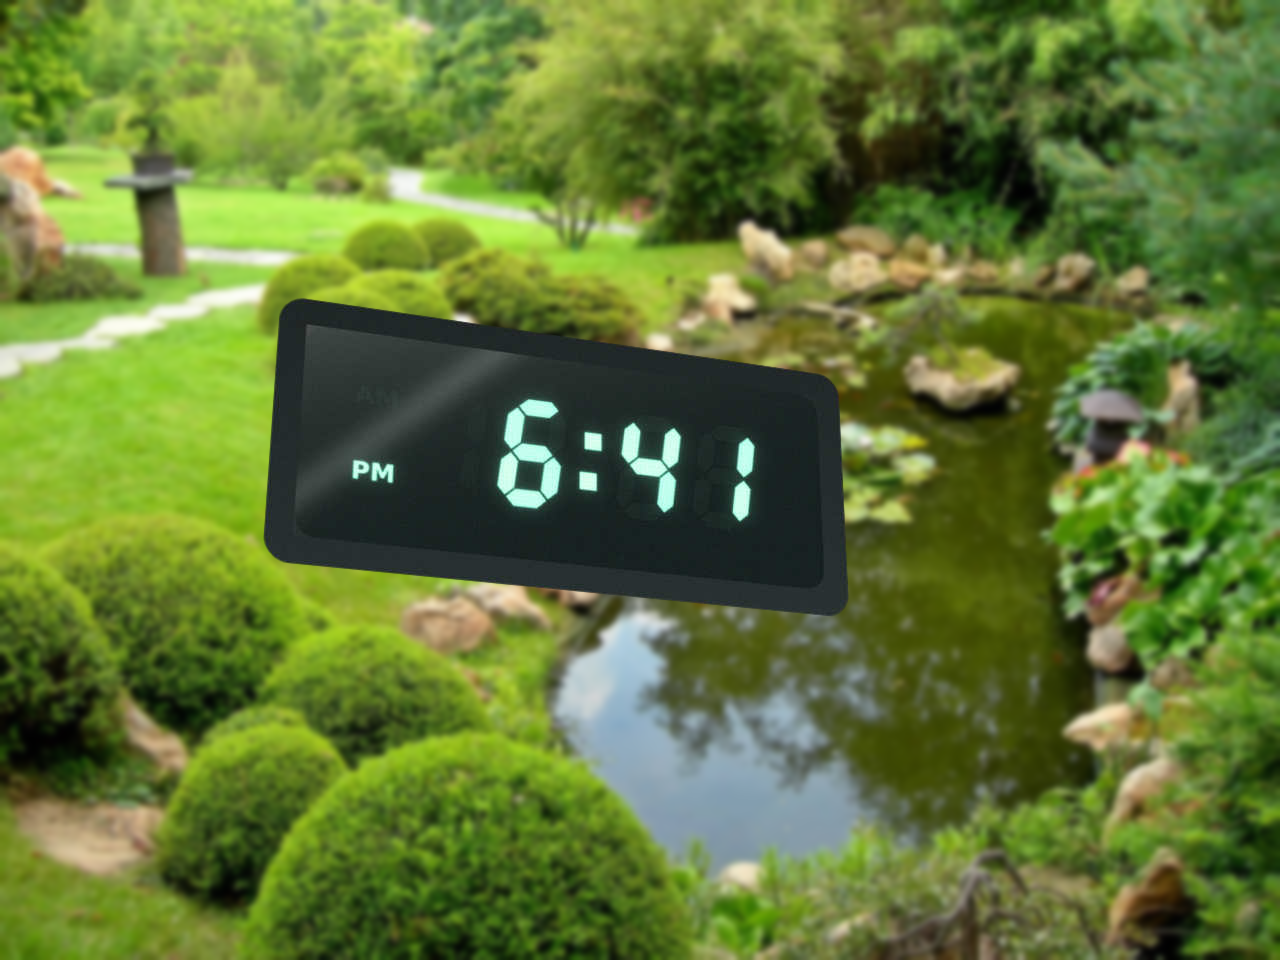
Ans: 6:41
